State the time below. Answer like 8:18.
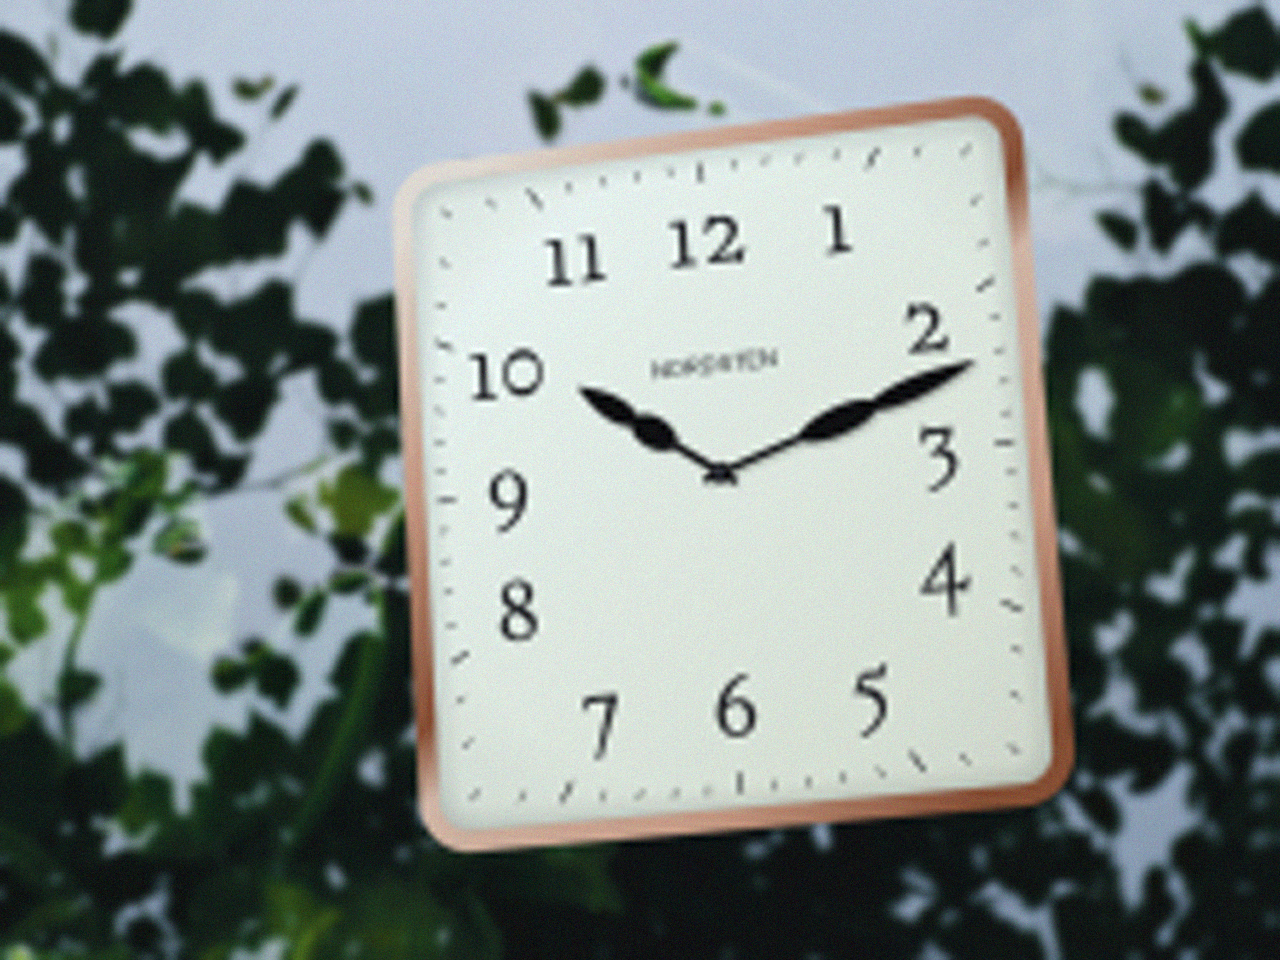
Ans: 10:12
